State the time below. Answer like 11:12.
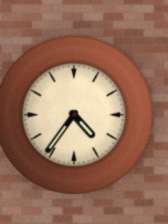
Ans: 4:36
